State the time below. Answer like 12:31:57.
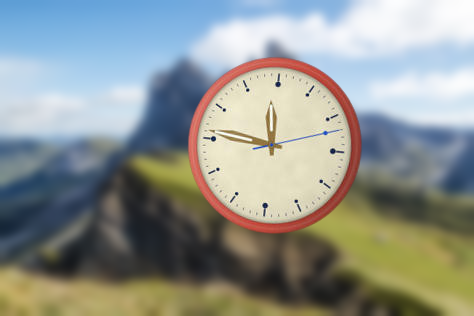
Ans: 11:46:12
